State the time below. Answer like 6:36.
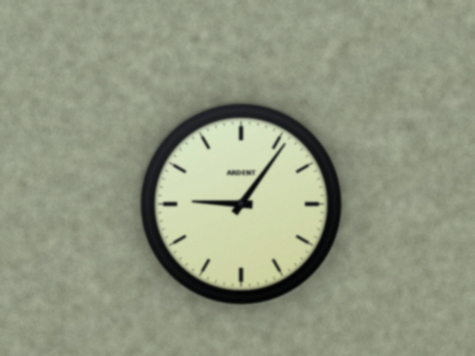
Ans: 9:06
